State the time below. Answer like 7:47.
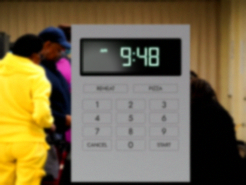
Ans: 9:48
